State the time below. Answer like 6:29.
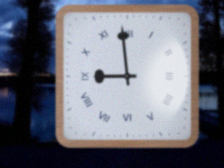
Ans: 8:59
